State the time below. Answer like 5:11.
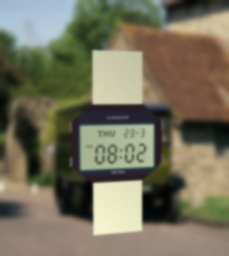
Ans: 8:02
